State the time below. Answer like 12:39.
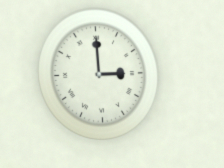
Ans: 3:00
